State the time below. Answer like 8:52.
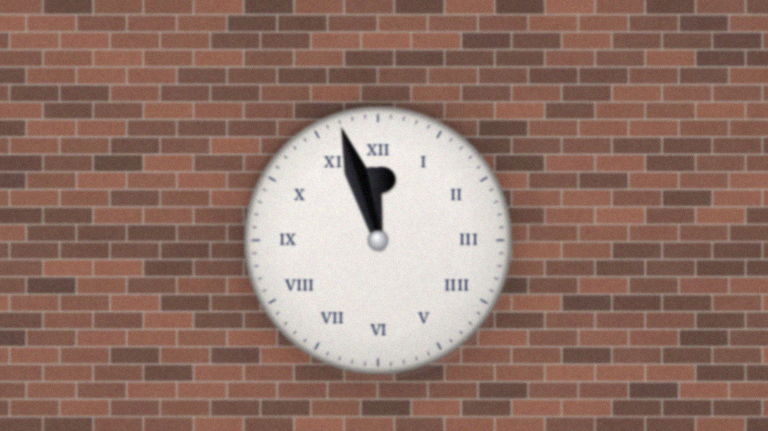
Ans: 11:57
